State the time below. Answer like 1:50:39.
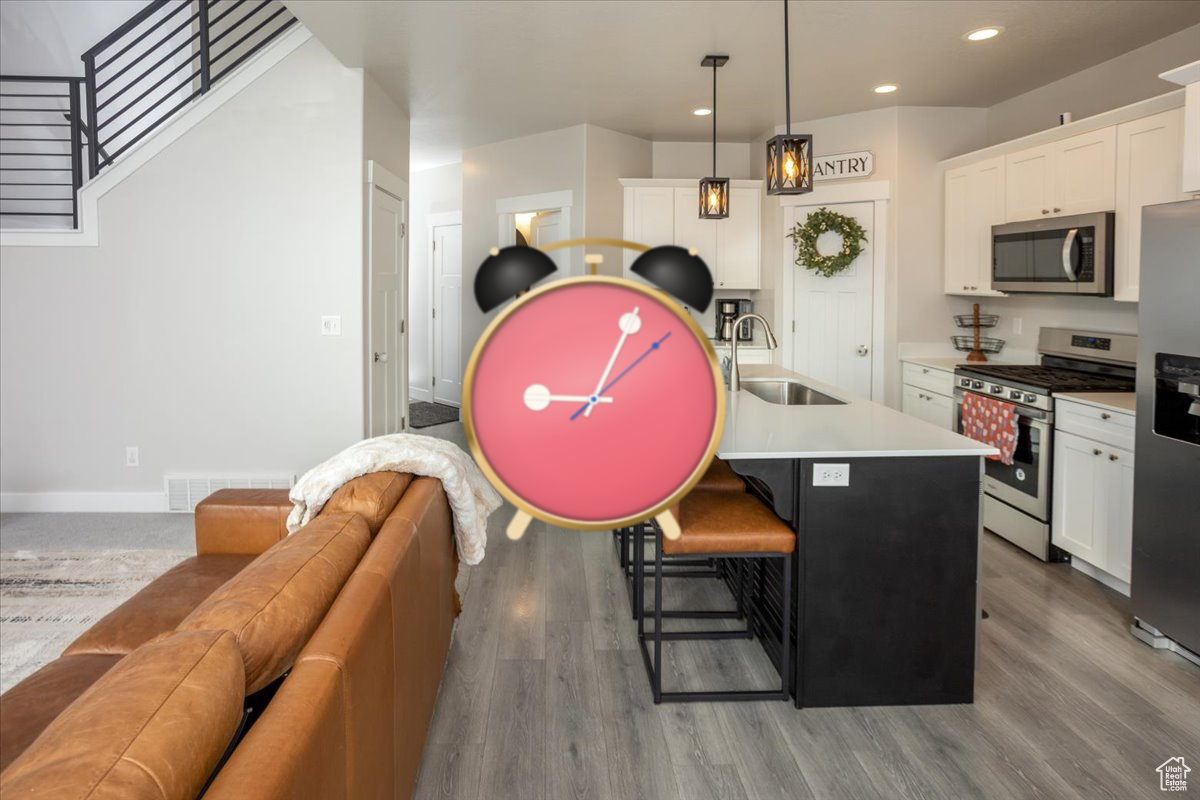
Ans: 9:04:08
